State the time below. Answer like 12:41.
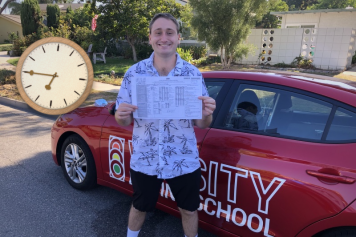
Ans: 6:45
